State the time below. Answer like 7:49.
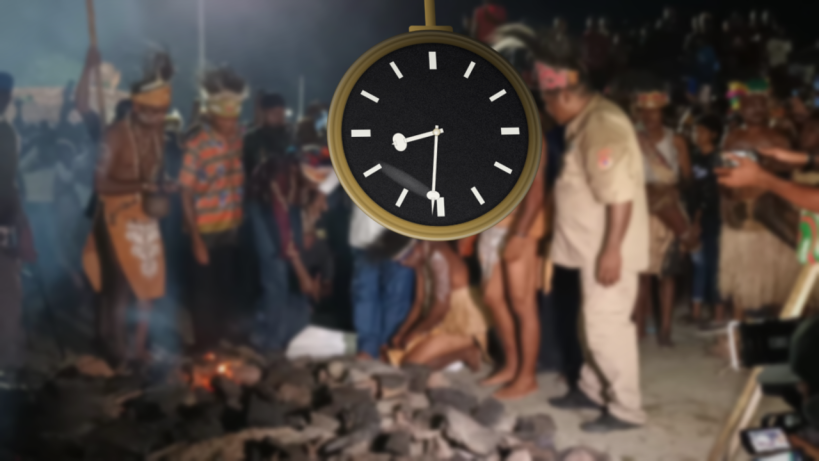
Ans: 8:31
